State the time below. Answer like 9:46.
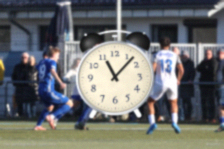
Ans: 11:07
